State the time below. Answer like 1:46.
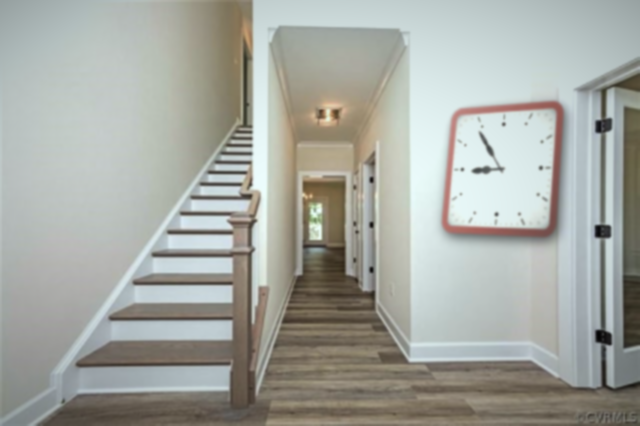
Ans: 8:54
